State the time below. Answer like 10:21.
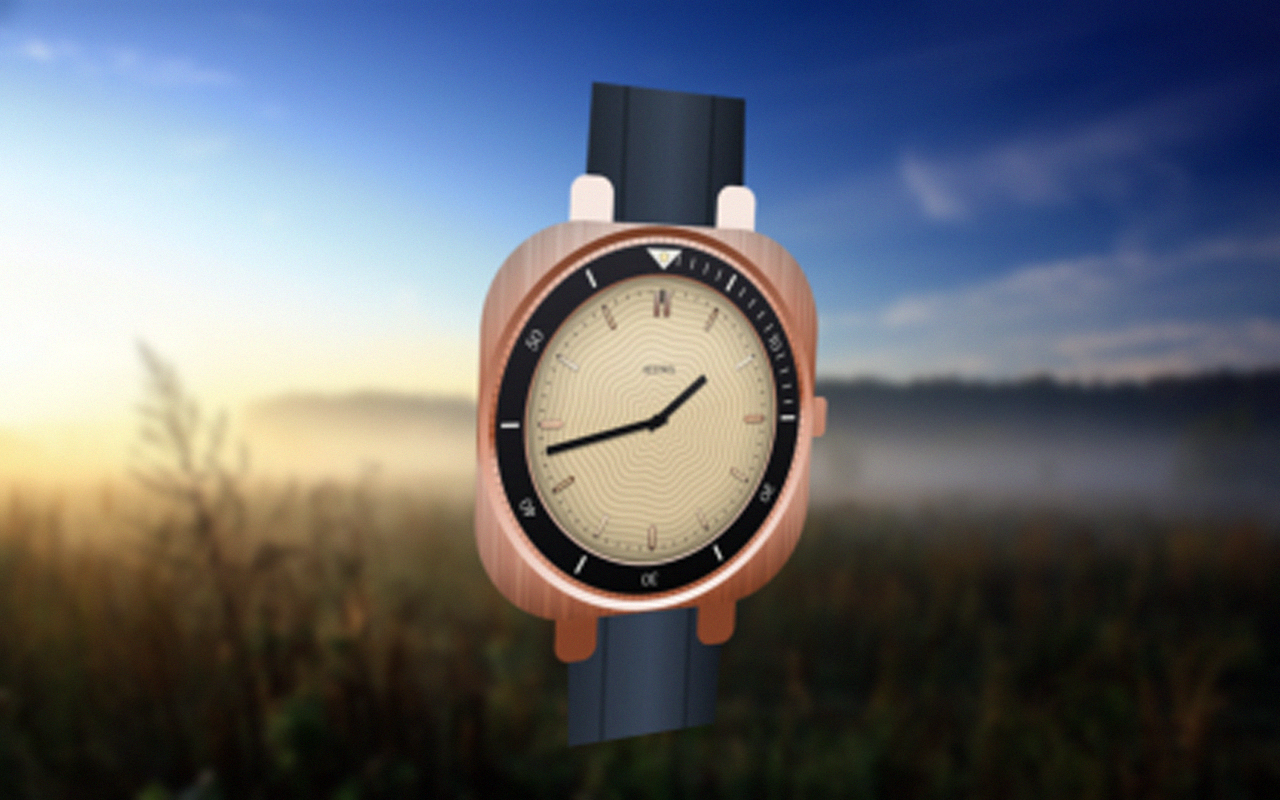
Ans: 1:43
